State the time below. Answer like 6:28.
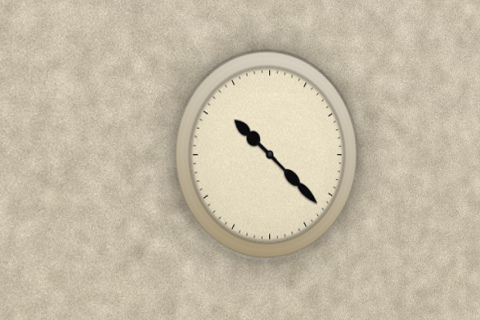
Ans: 10:22
